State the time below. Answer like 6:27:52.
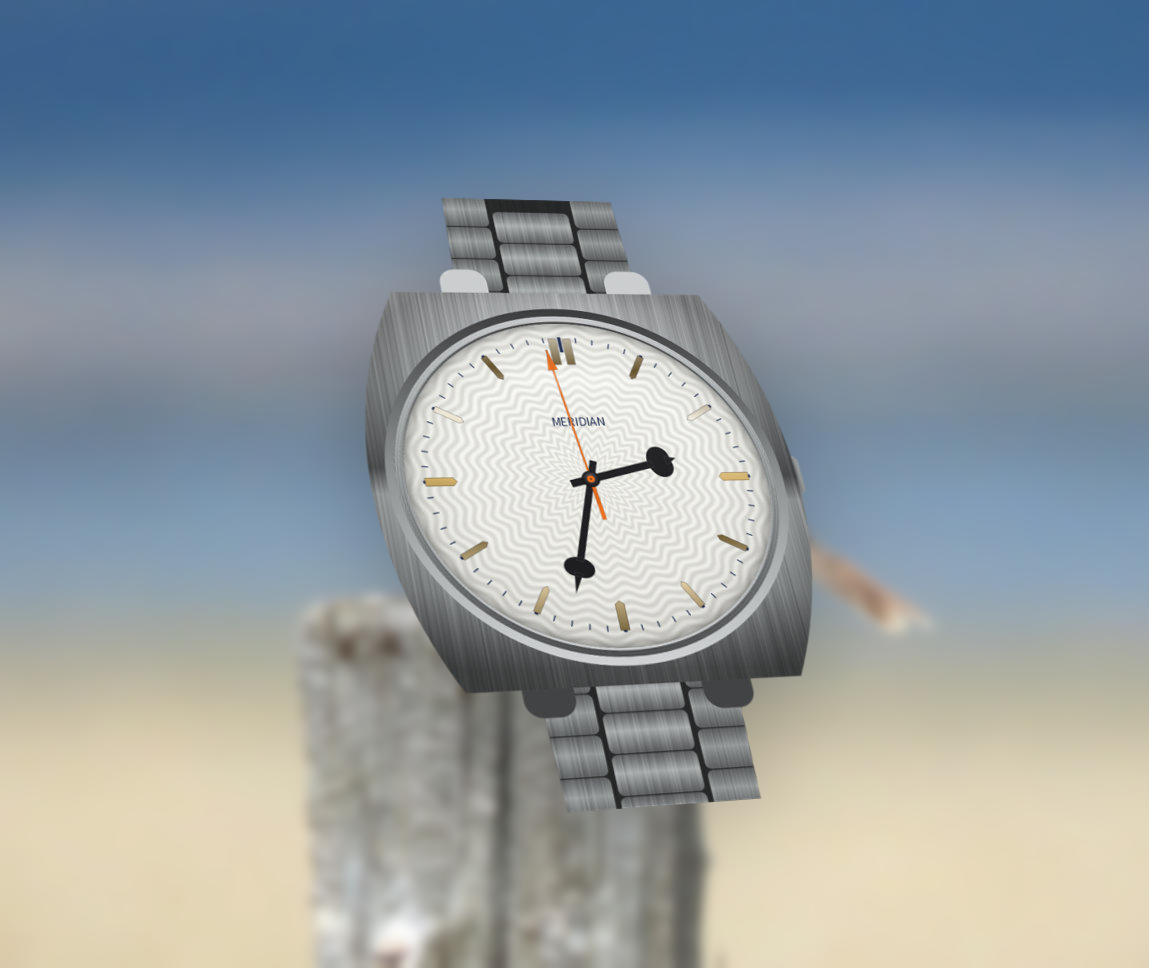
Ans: 2:32:59
